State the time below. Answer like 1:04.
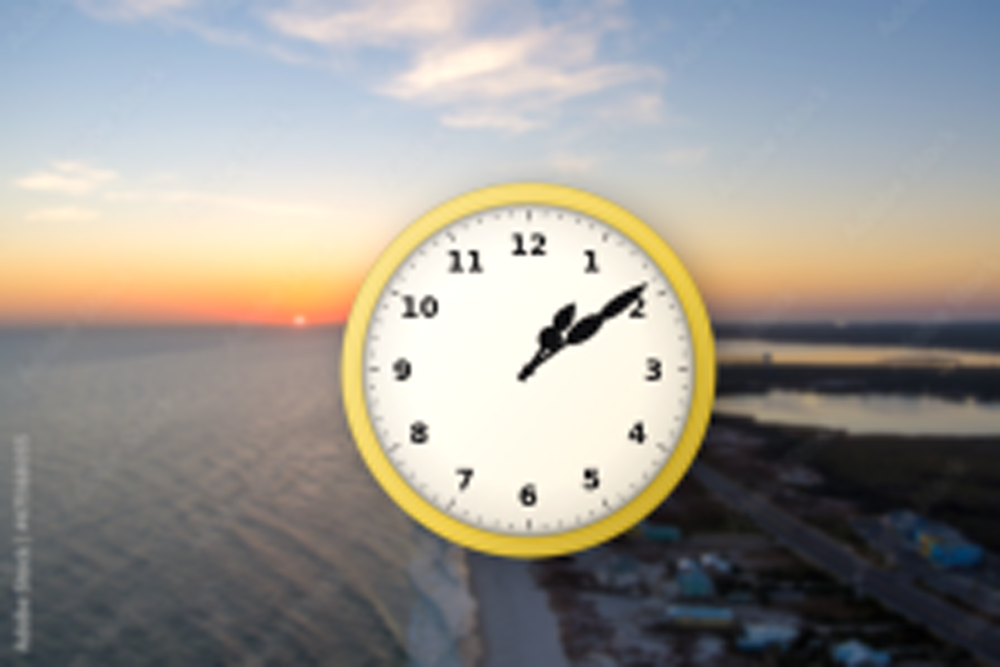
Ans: 1:09
